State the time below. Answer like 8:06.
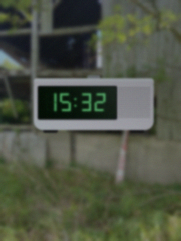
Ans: 15:32
